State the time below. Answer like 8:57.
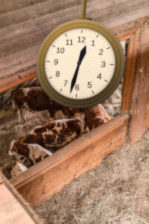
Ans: 12:32
